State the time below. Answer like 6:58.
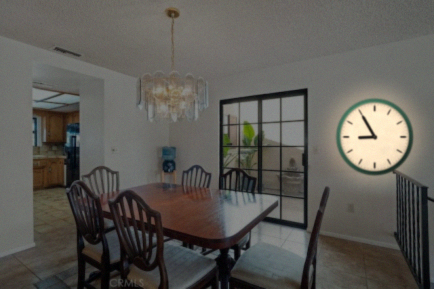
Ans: 8:55
